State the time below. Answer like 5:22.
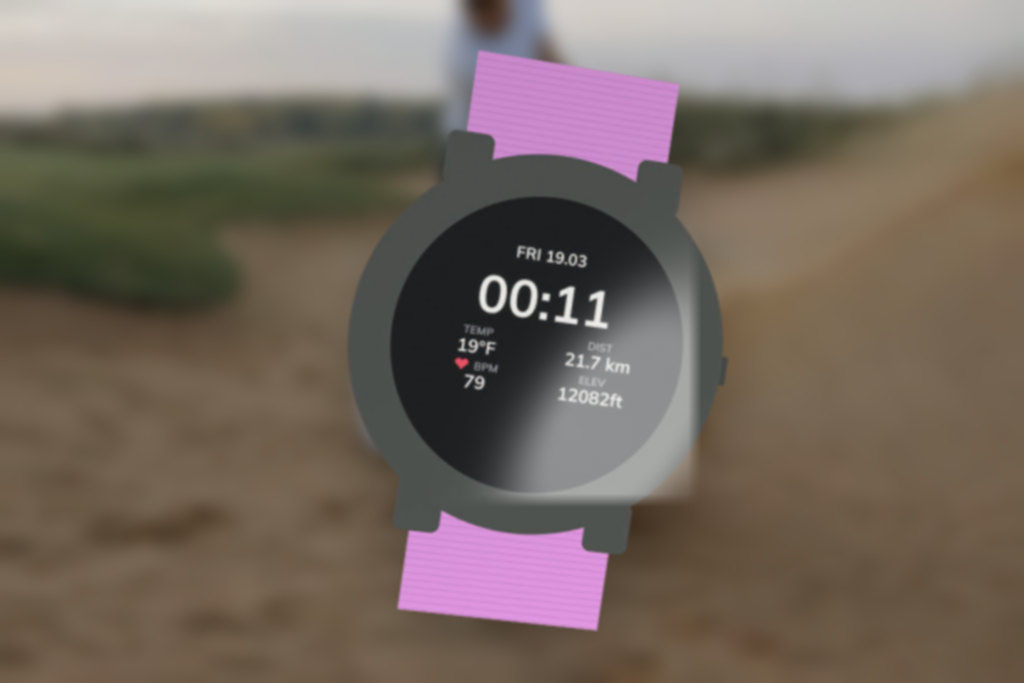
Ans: 0:11
